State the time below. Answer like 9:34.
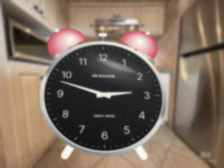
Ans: 2:48
